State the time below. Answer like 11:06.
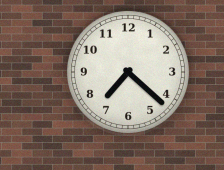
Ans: 7:22
